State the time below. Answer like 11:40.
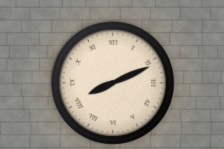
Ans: 8:11
